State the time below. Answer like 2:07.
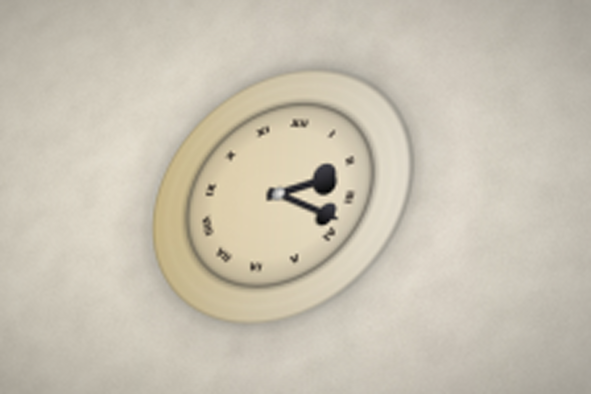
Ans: 2:18
